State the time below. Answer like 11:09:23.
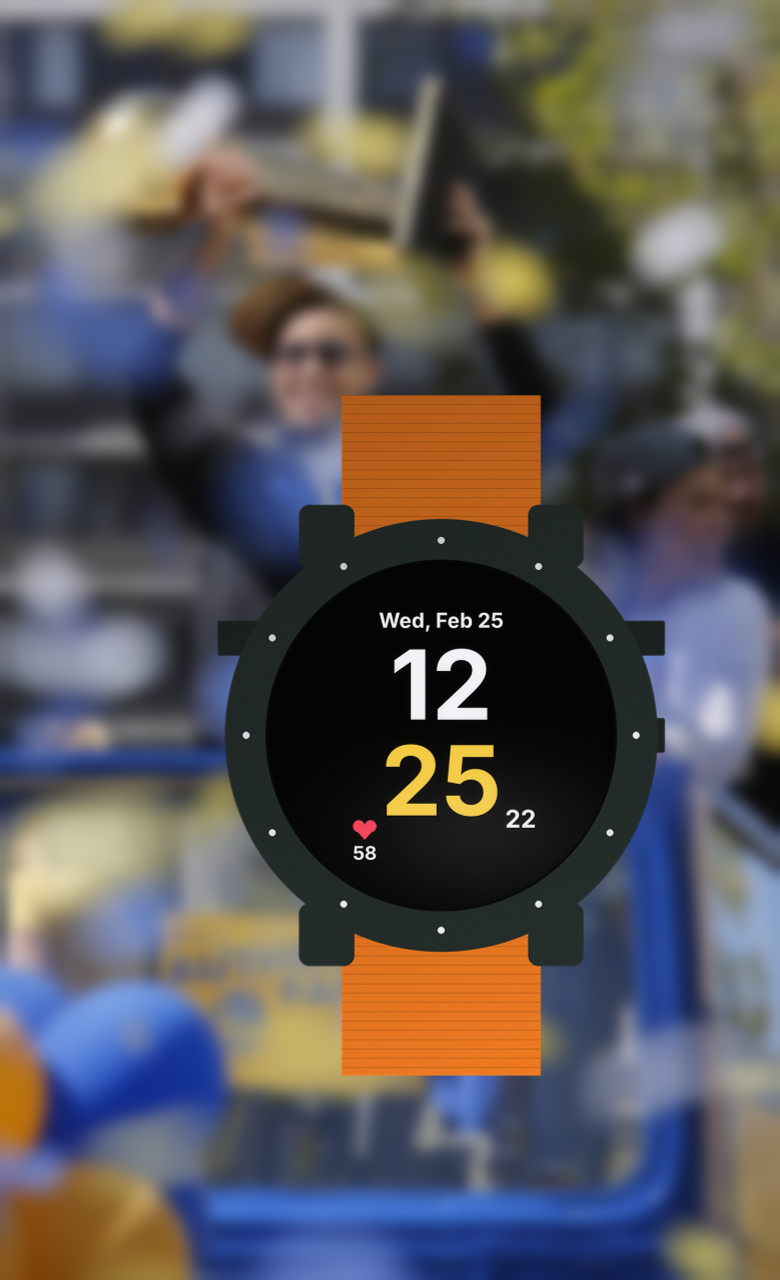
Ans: 12:25:22
